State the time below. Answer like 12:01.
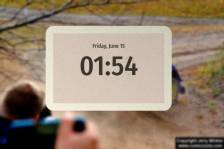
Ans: 1:54
